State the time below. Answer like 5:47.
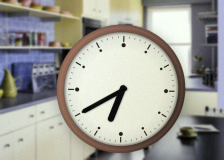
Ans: 6:40
